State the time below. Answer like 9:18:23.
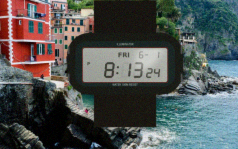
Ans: 8:13:24
